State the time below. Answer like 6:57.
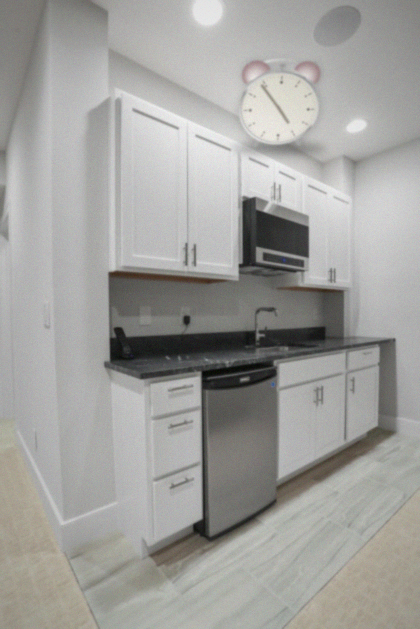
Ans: 4:54
